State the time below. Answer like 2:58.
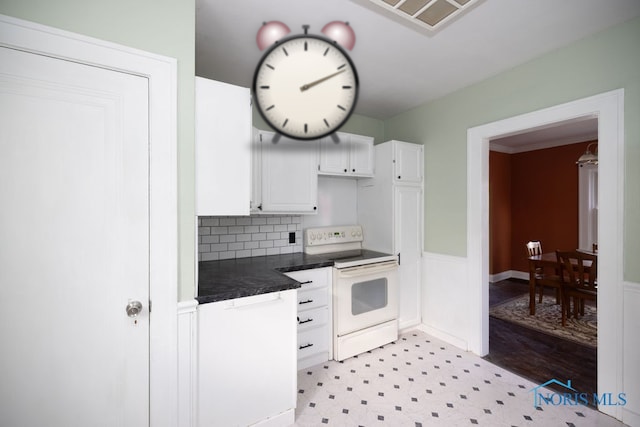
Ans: 2:11
